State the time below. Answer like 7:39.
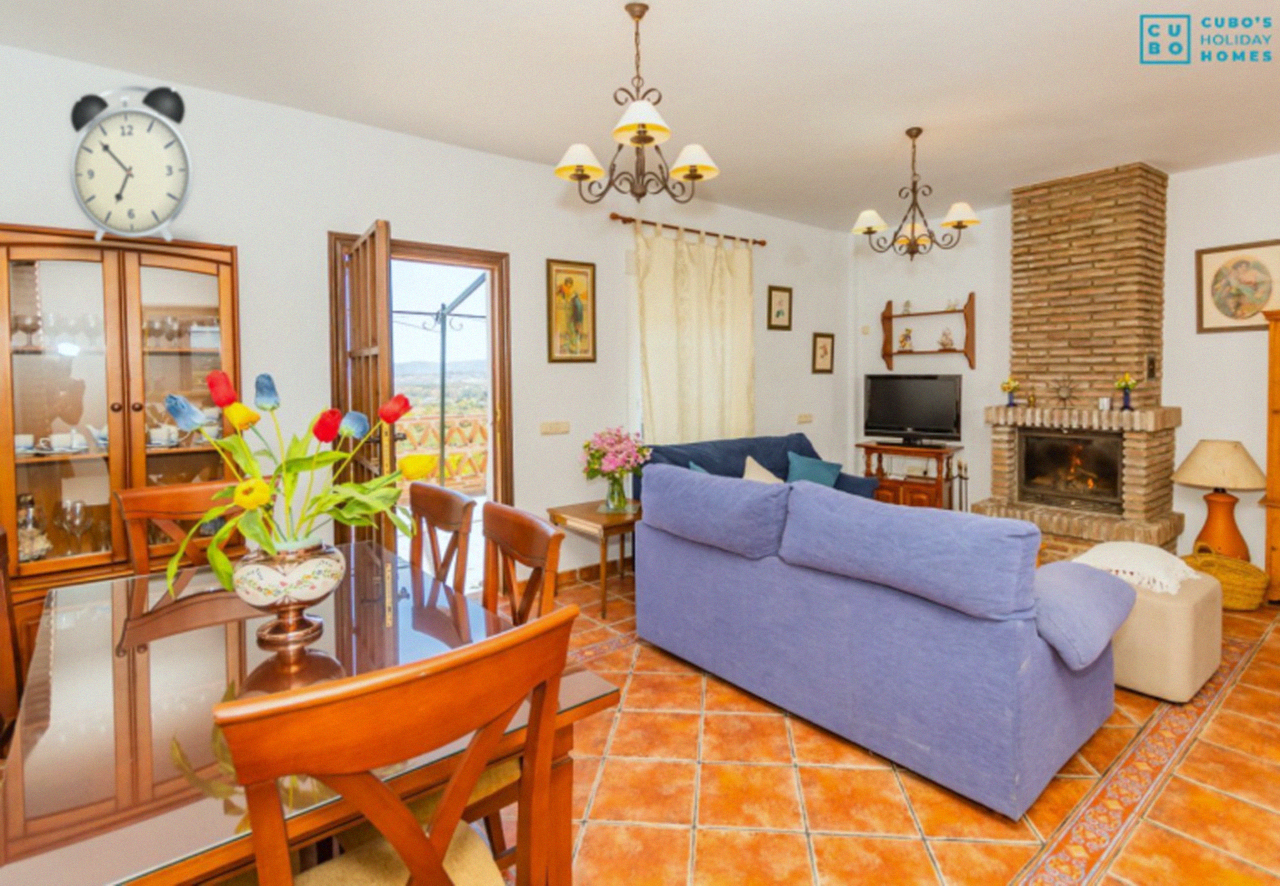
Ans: 6:53
